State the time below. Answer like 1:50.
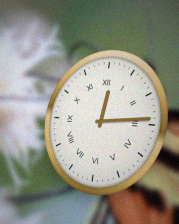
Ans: 12:14
